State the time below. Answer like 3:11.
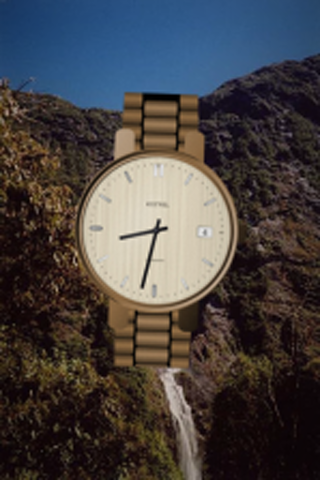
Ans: 8:32
